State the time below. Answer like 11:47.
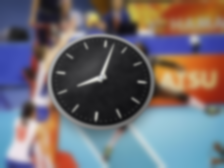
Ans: 8:02
